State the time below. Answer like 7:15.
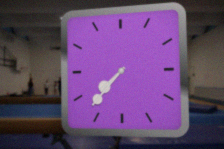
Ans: 7:37
